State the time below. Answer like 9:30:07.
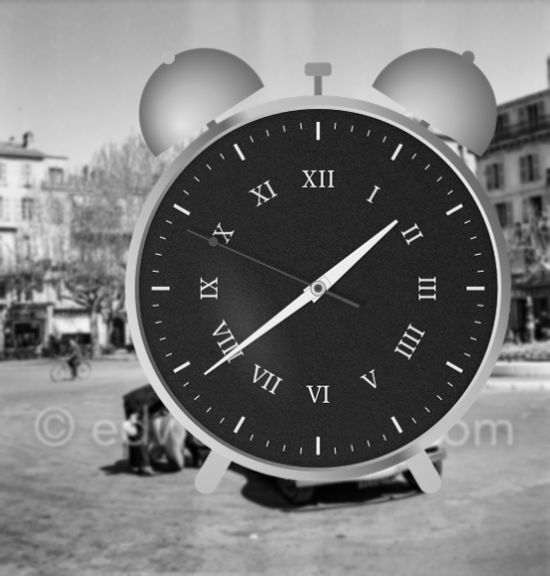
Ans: 1:38:49
